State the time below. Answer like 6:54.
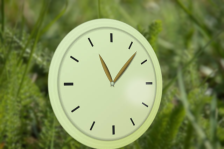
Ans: 11:07
